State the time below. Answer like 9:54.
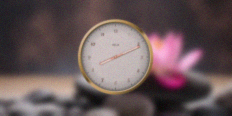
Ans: 8:11
